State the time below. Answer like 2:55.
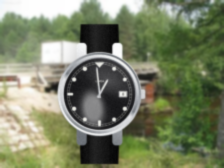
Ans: 12:59
